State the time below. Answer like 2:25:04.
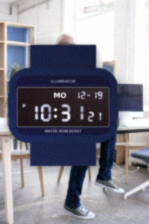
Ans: 10:31:21
